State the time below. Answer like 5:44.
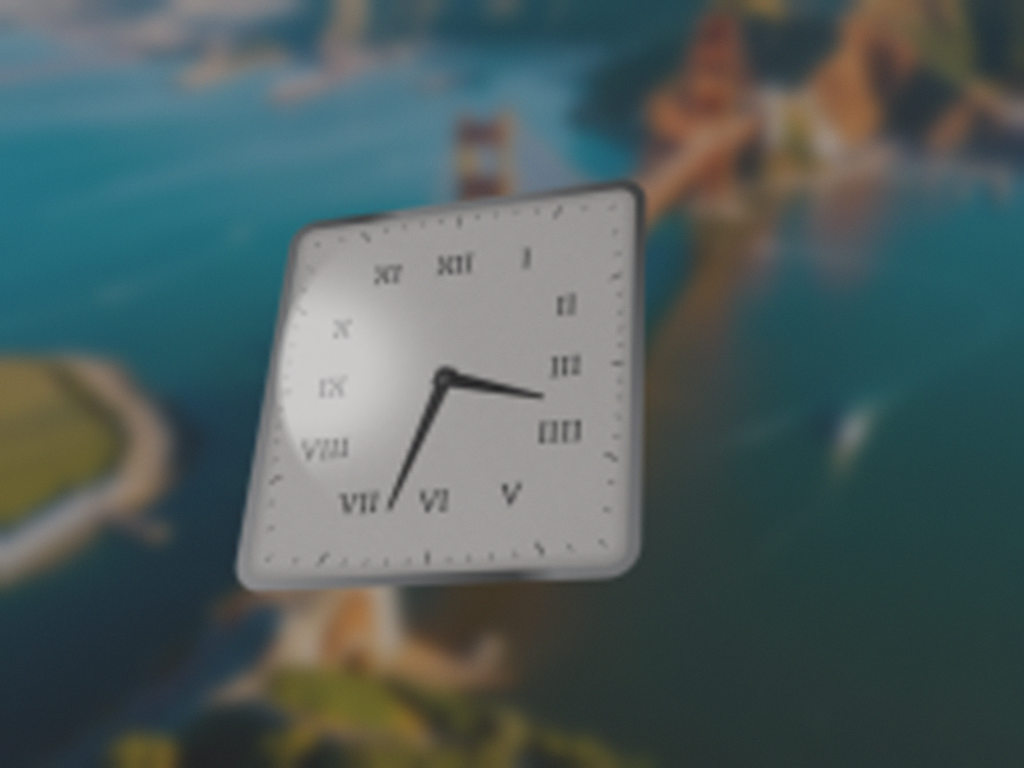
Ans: 3:33
